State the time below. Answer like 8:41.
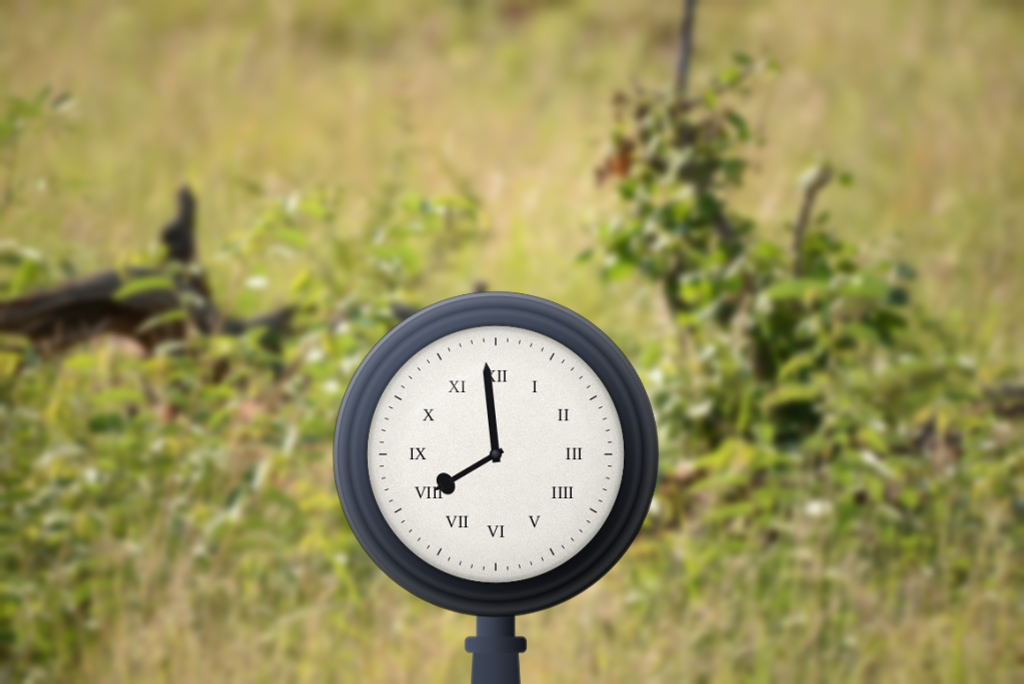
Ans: 7:59
